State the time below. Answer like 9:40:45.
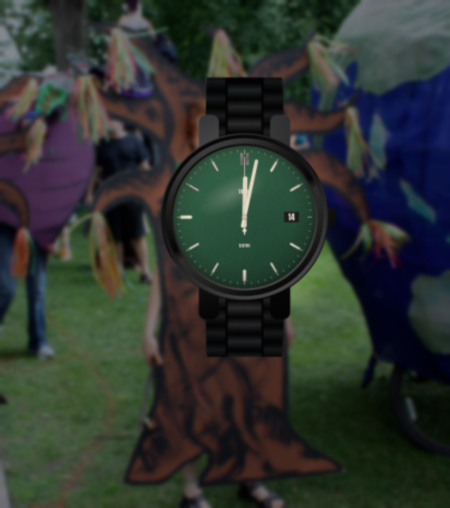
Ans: 12:02:00
